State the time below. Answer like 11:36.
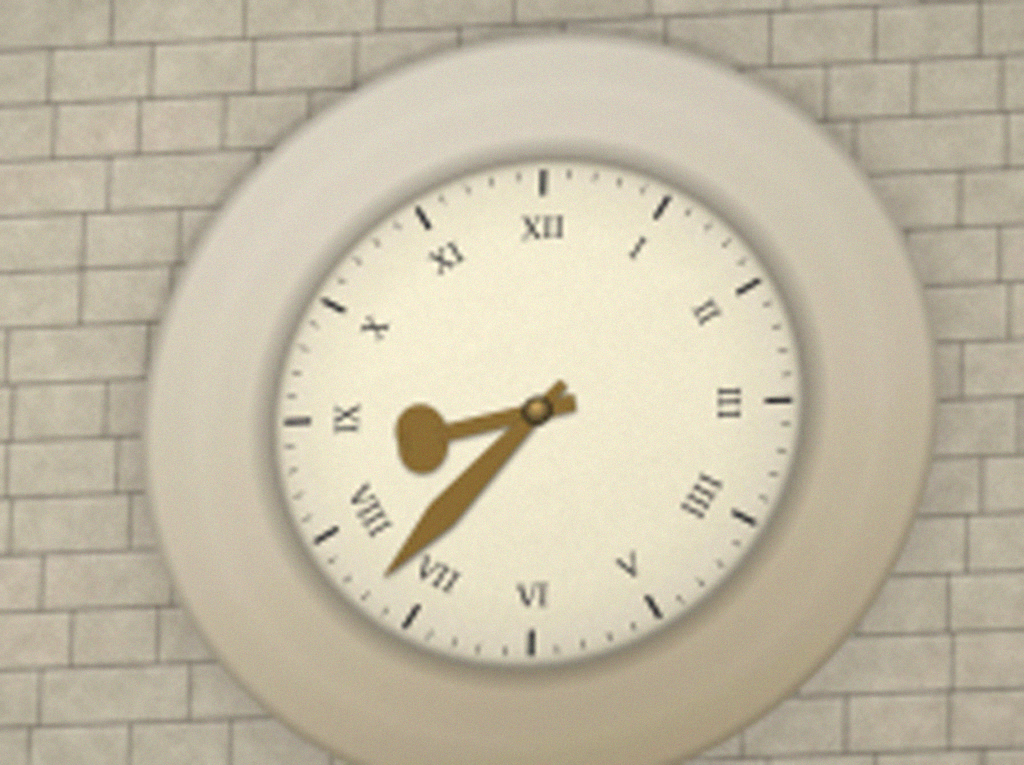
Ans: 8:37
